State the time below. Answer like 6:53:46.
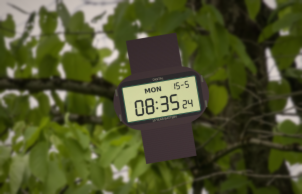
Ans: 8:35:24
